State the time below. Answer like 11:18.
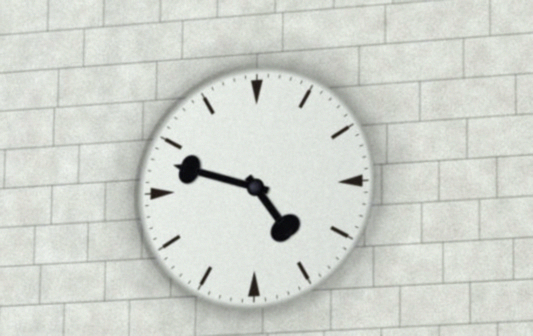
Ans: 4:48
